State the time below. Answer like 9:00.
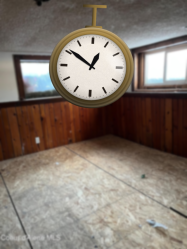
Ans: 12:51
